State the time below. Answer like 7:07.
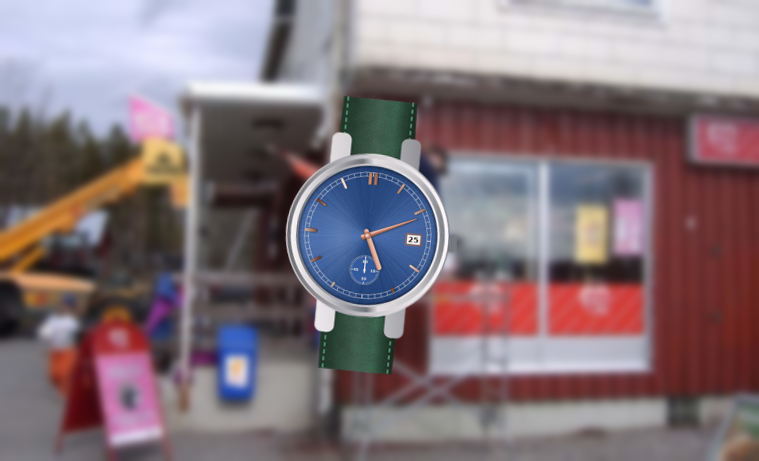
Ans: 5:11
